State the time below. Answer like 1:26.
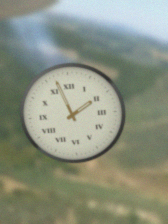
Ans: 1:57
